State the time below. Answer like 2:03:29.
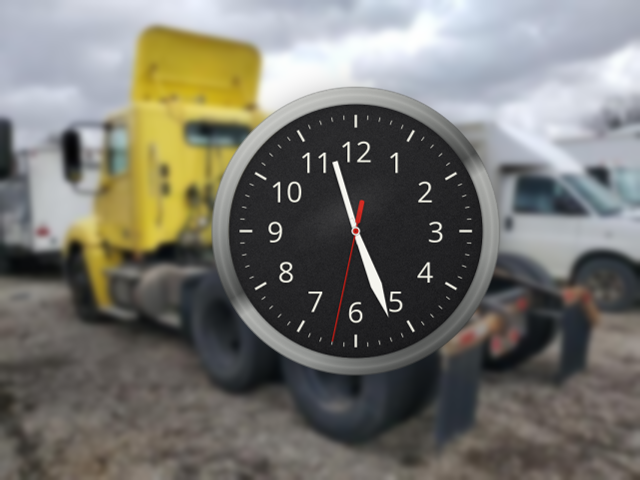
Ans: 11:26:32
